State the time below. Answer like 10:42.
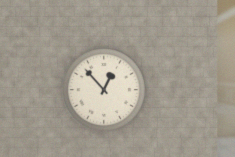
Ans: 12:53
